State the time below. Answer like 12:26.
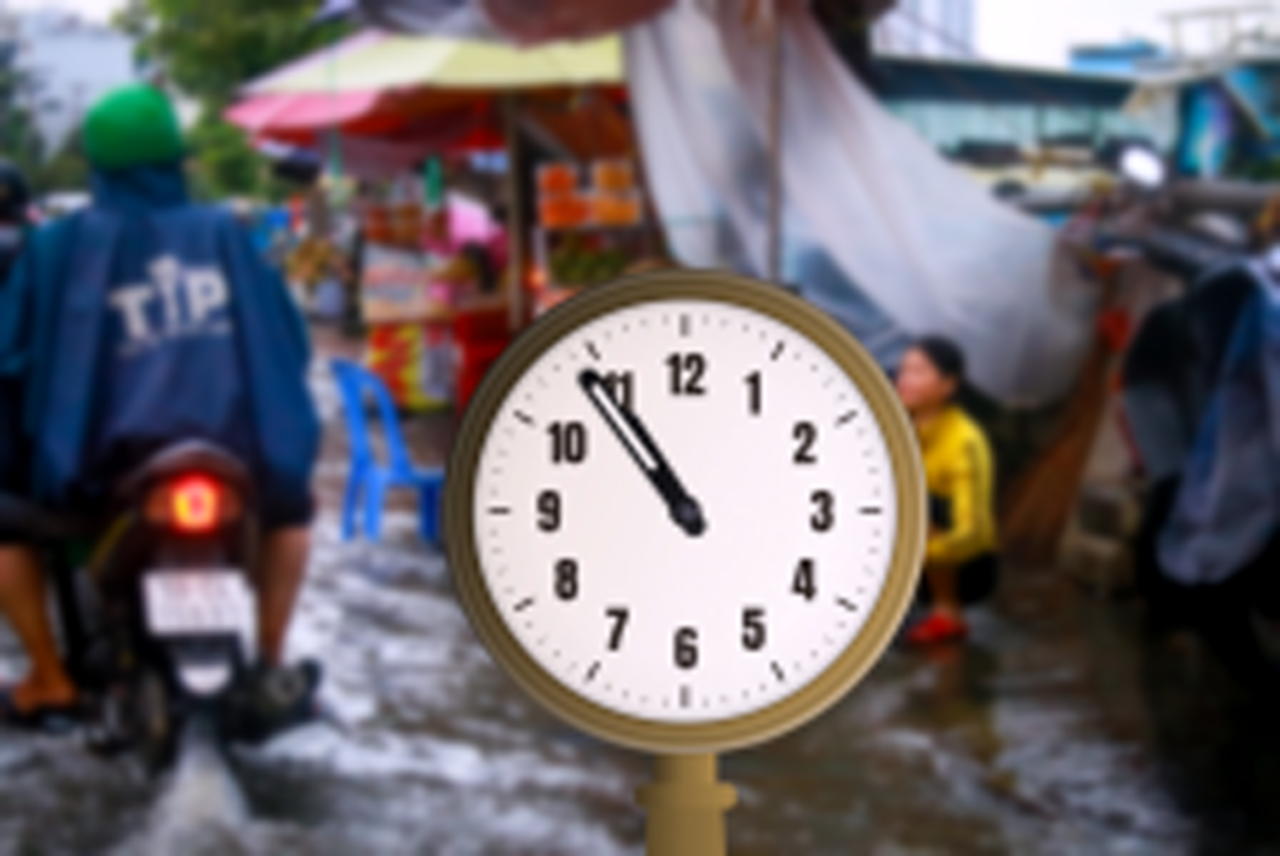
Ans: 10:54
